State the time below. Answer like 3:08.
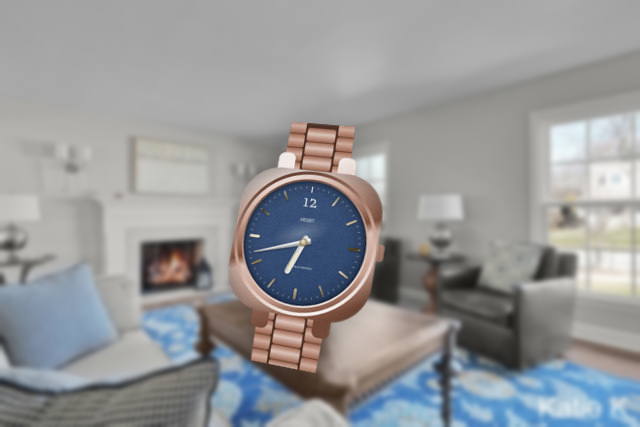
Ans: 6:42
